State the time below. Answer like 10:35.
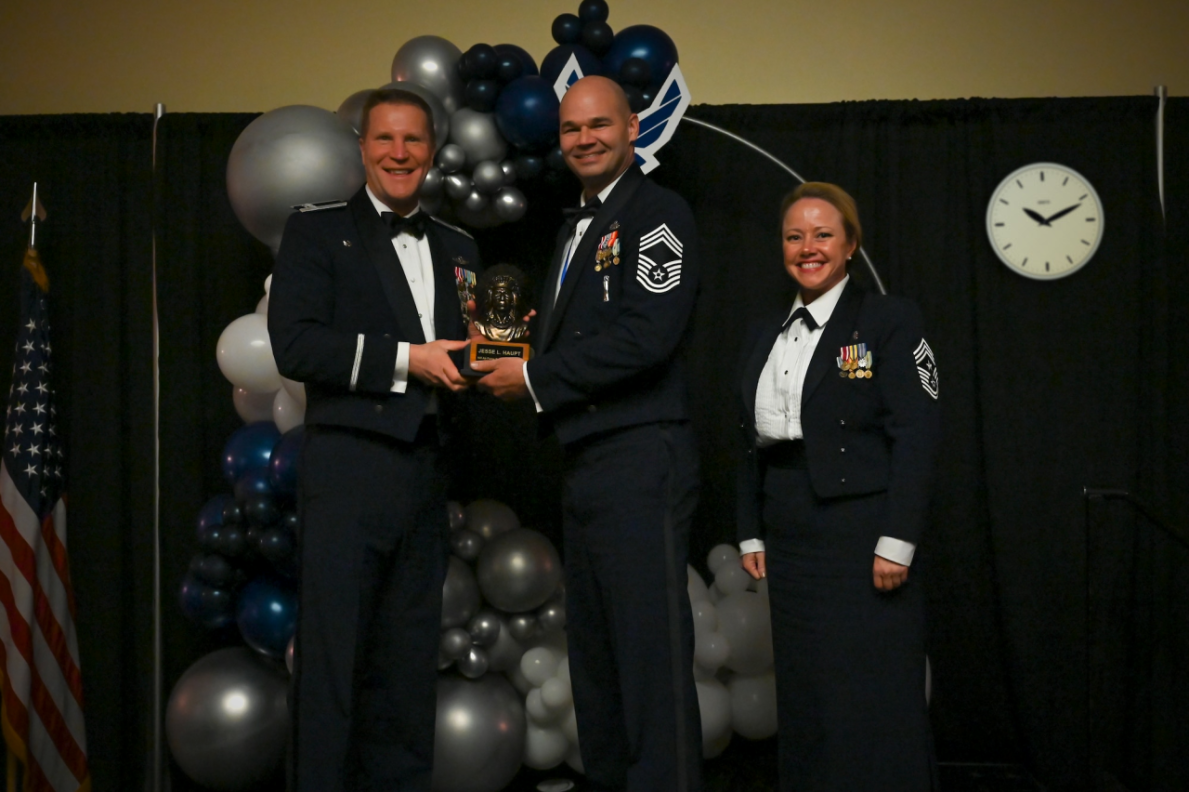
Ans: 10:11
